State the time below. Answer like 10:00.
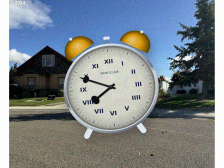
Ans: 7:49
